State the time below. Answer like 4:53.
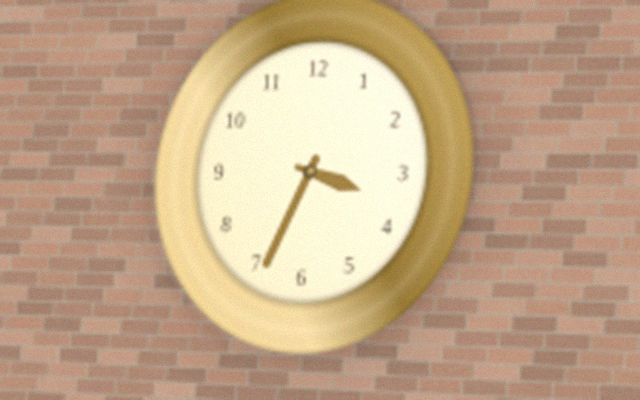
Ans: 3:34
